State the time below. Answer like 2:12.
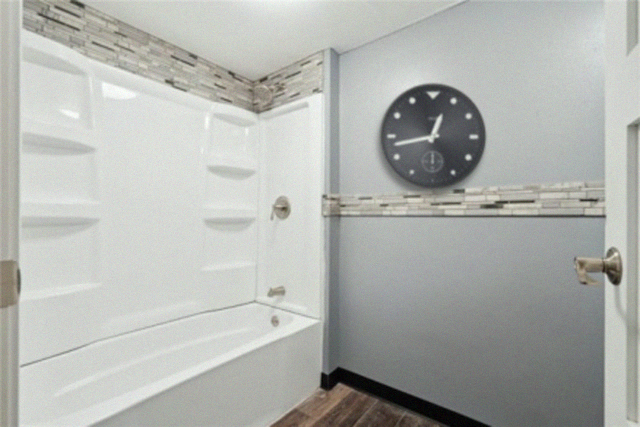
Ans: 12:43
